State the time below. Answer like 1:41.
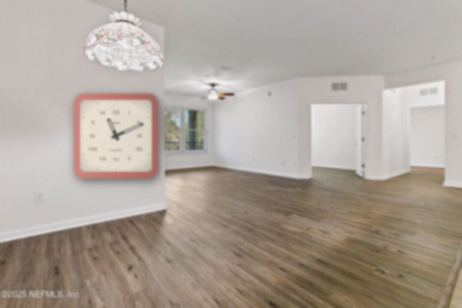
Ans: 11:11
